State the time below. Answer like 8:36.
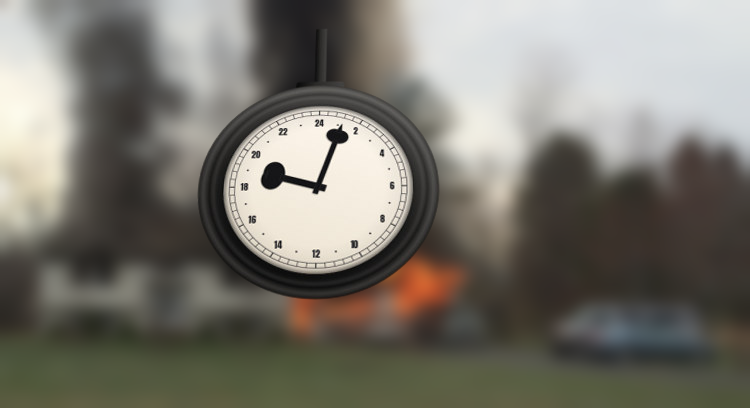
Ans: 19:03
